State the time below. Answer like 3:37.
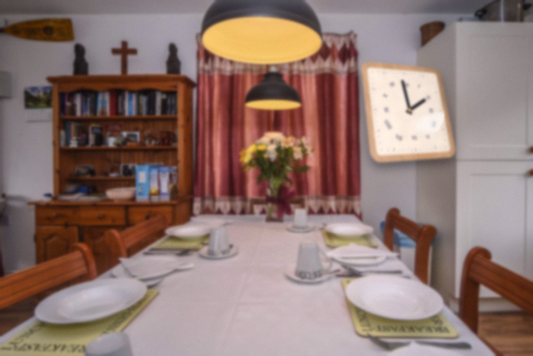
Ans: 1:59
